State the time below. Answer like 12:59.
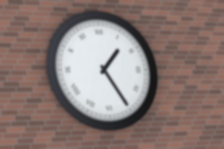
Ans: 1:25
